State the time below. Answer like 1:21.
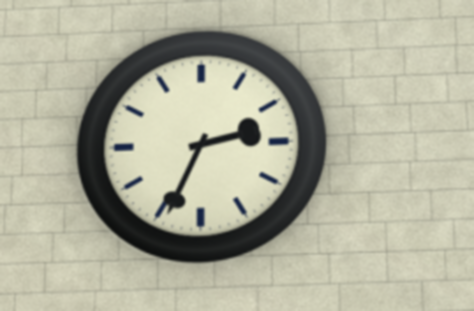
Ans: 2:34
